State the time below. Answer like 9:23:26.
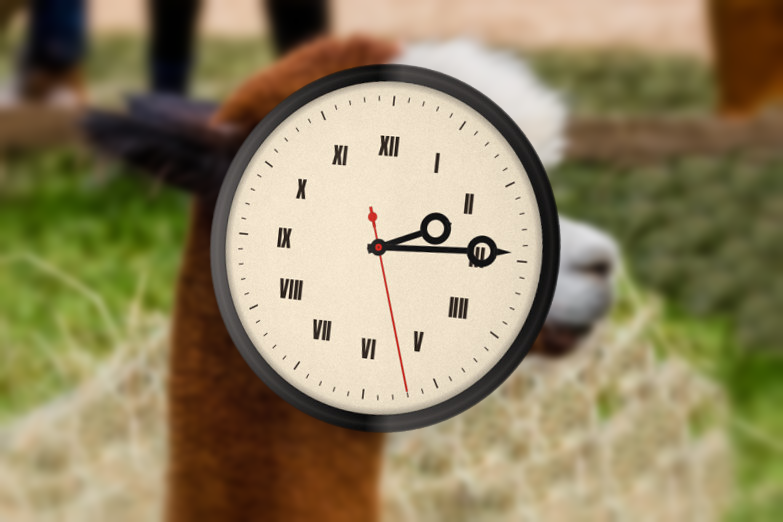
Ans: 2:14:27
